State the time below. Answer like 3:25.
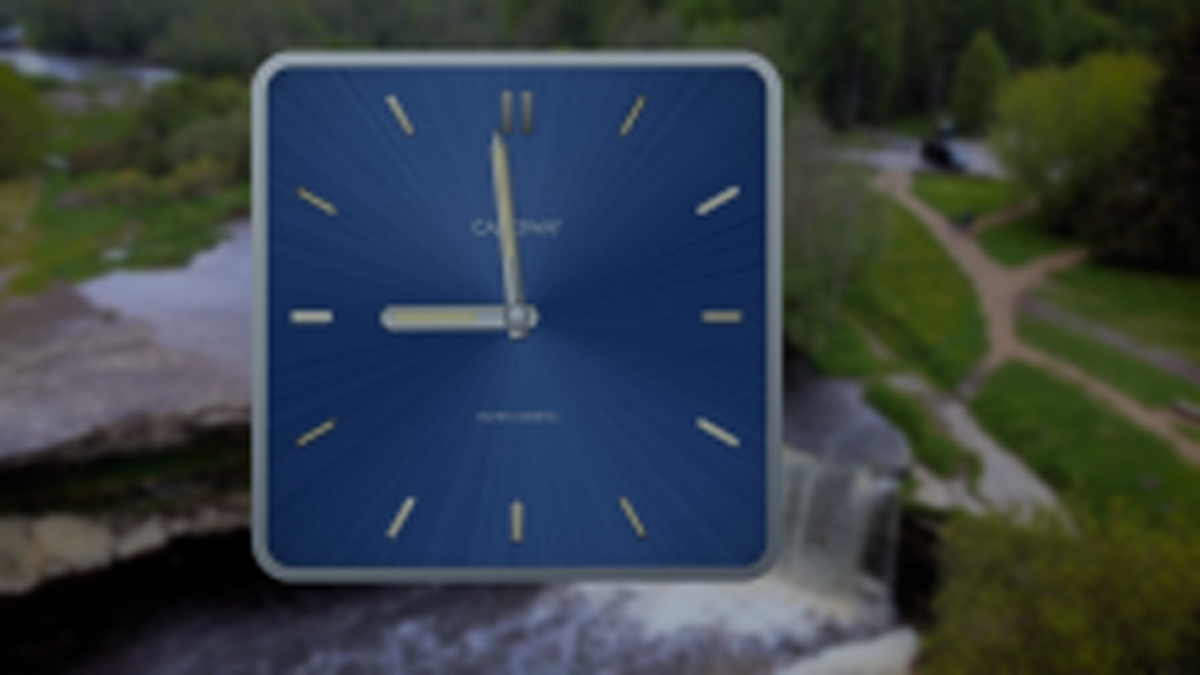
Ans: 8:59
